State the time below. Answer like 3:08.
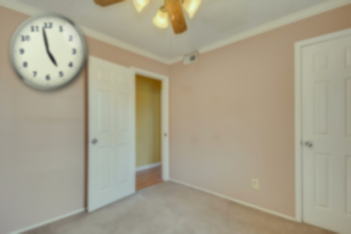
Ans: 4:58
